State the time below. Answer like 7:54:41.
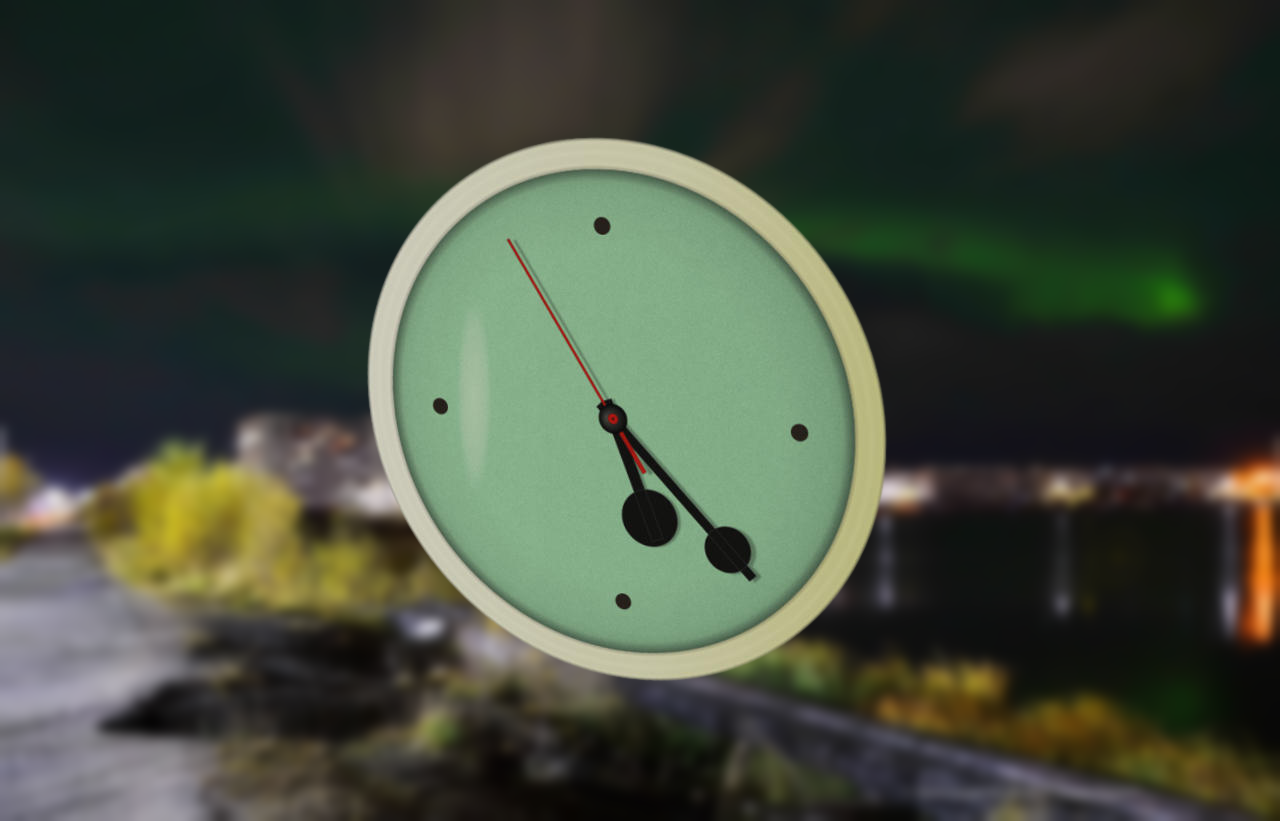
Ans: 5:22:55
